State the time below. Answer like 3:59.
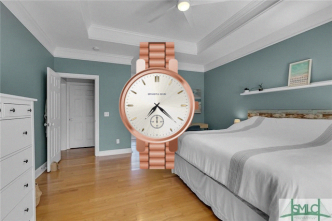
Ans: 7:22
